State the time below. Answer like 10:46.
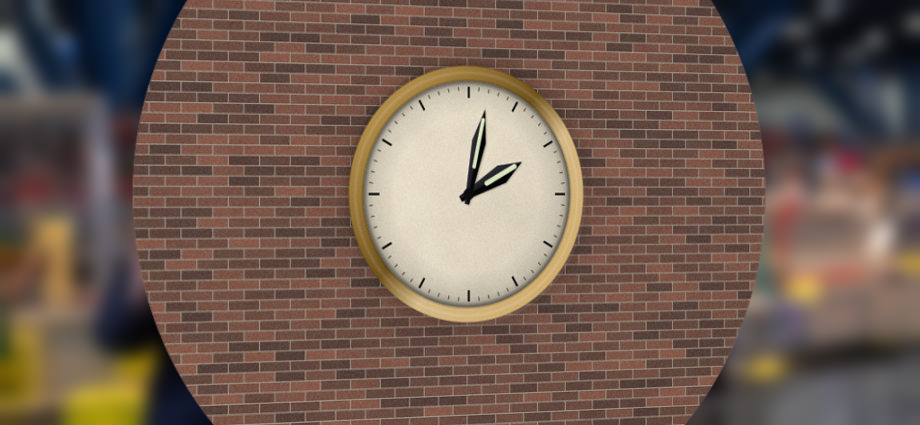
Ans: 2:02
